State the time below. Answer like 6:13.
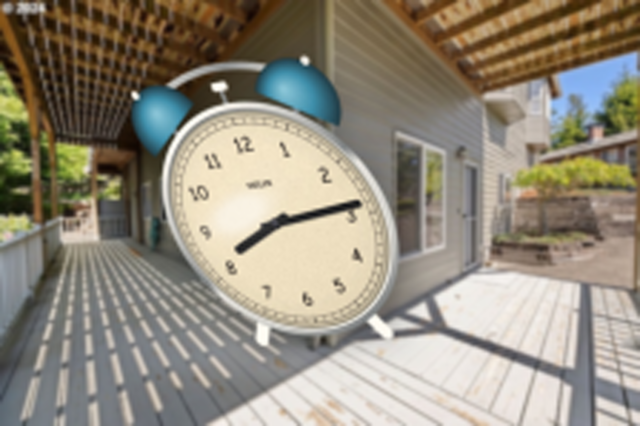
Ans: 8:14
